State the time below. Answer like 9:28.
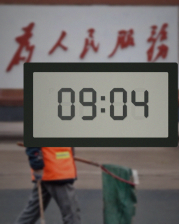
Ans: 9:04
